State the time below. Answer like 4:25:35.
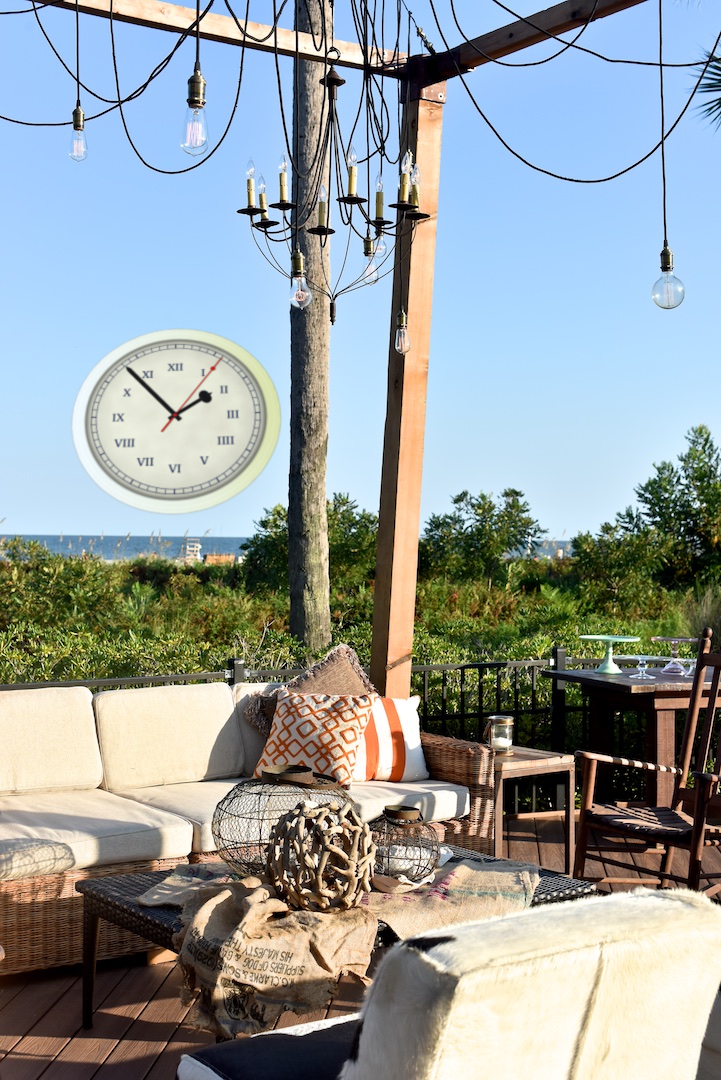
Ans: 1:53:06
